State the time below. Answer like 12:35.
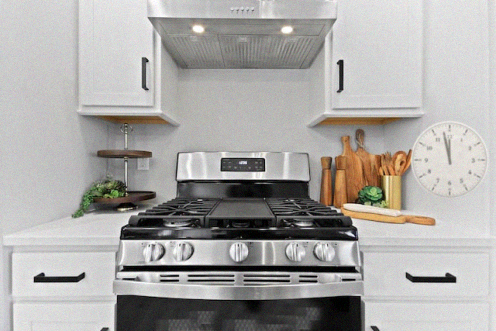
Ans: 11:58
